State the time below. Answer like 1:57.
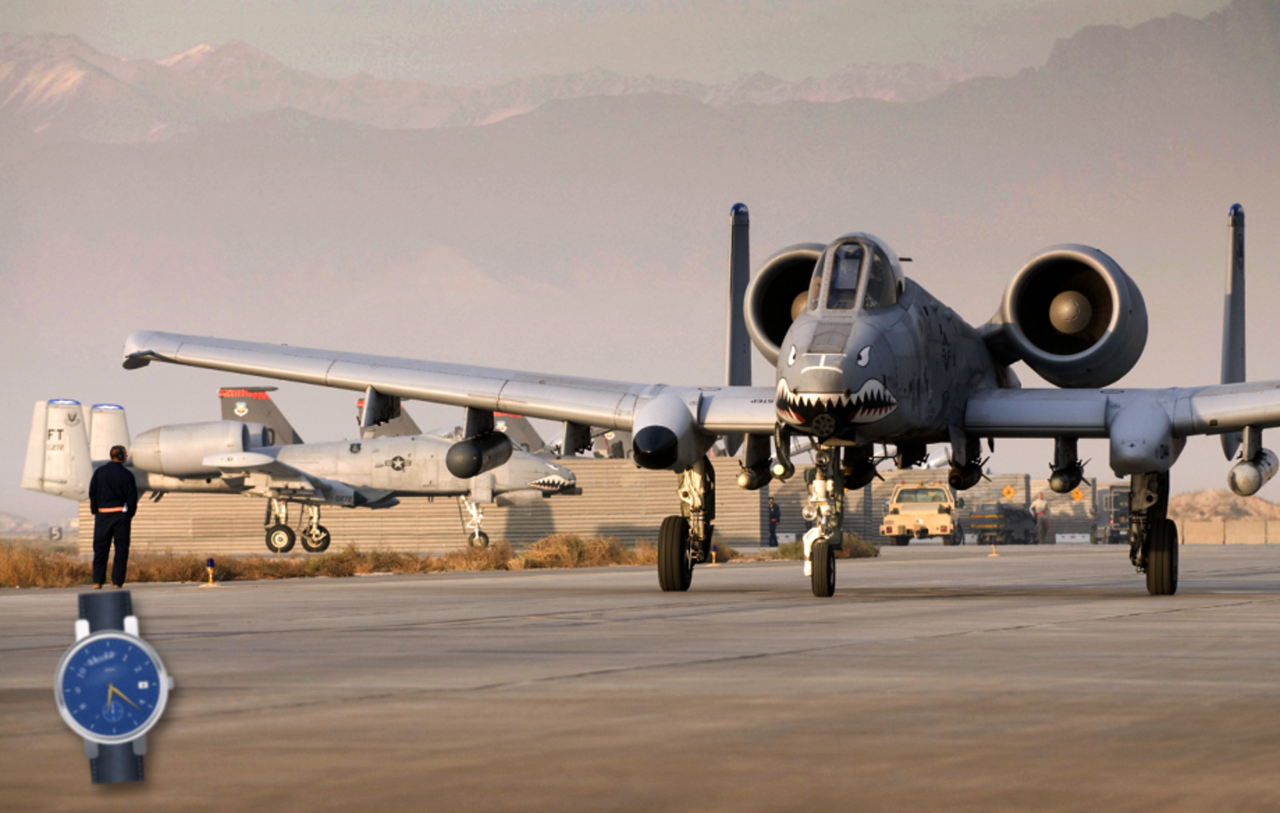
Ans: 6:22
